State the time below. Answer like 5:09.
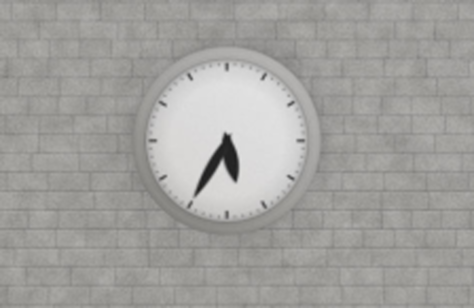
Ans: 5:35
